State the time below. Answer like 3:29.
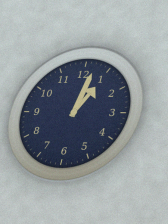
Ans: 1:02
